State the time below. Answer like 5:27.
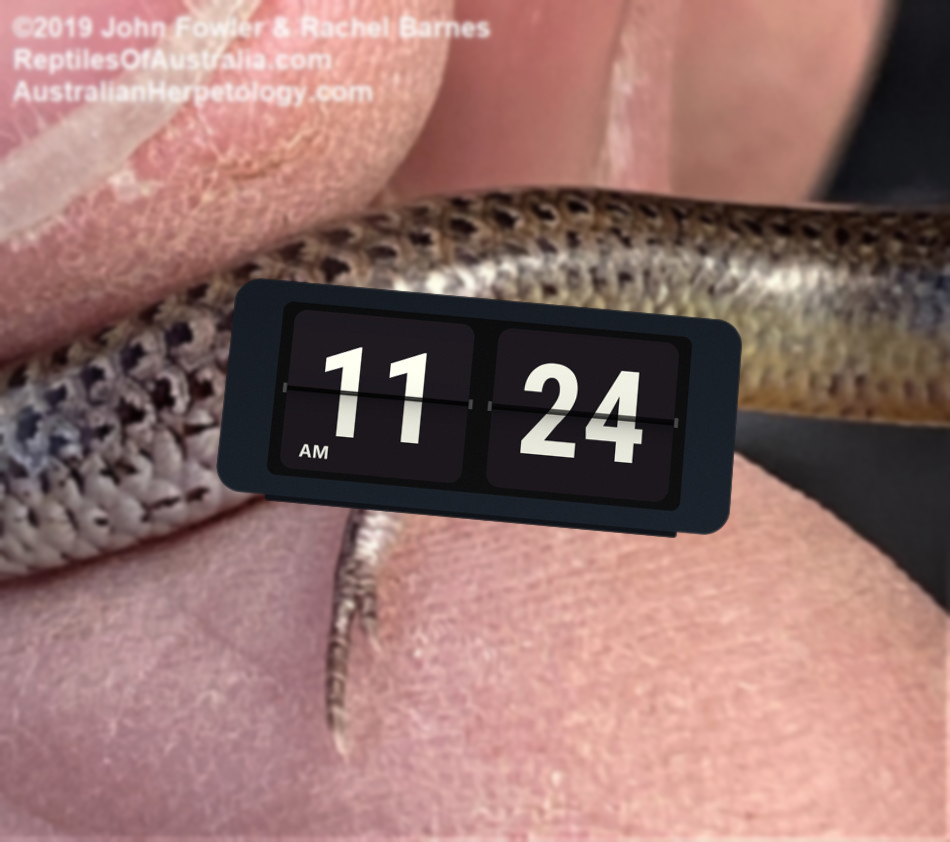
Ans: 11:24
